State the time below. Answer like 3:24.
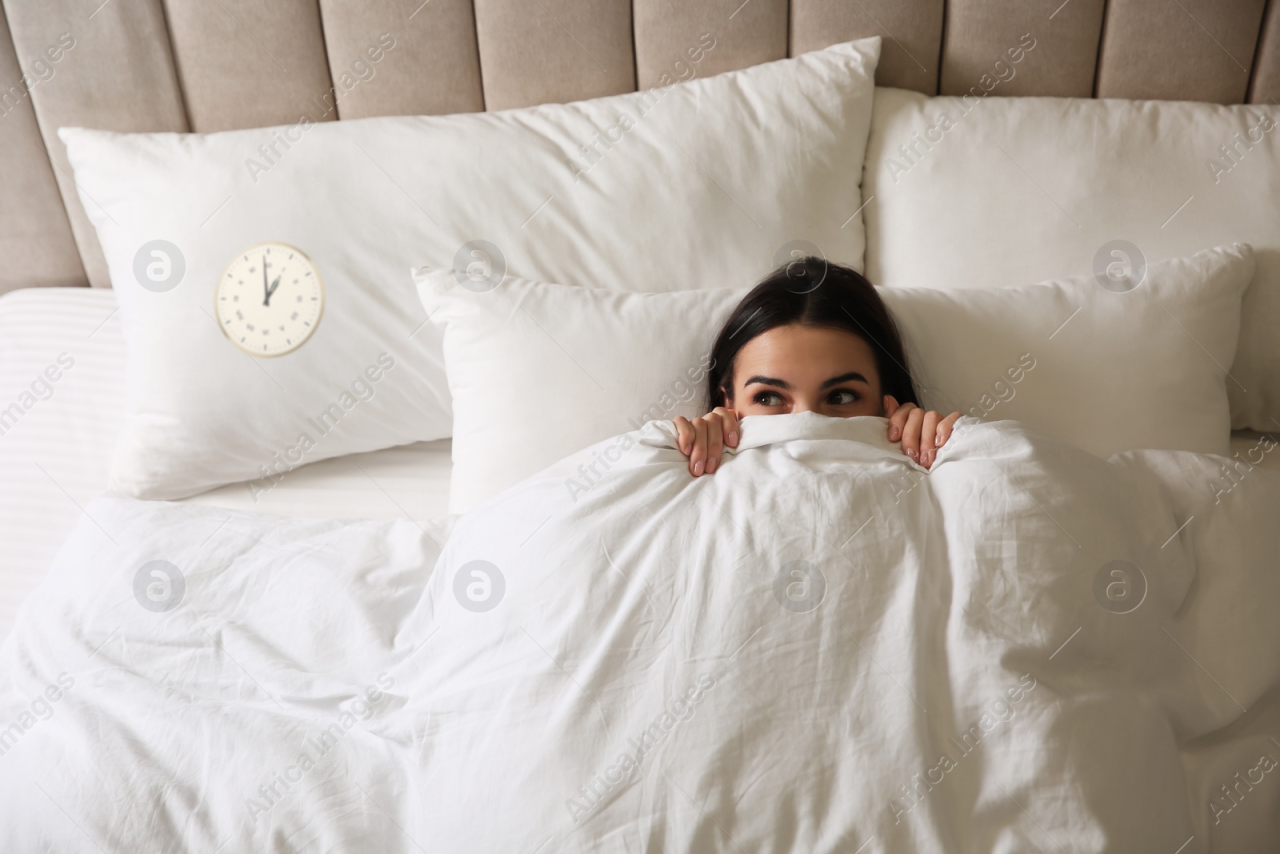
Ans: 12:59
